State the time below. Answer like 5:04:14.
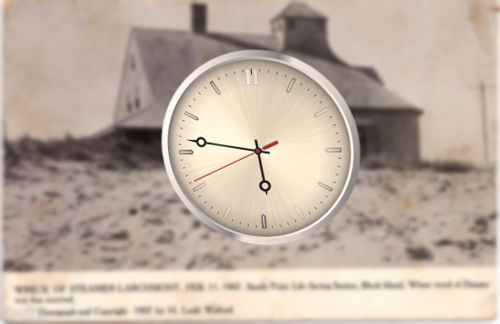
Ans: 5:46:41
